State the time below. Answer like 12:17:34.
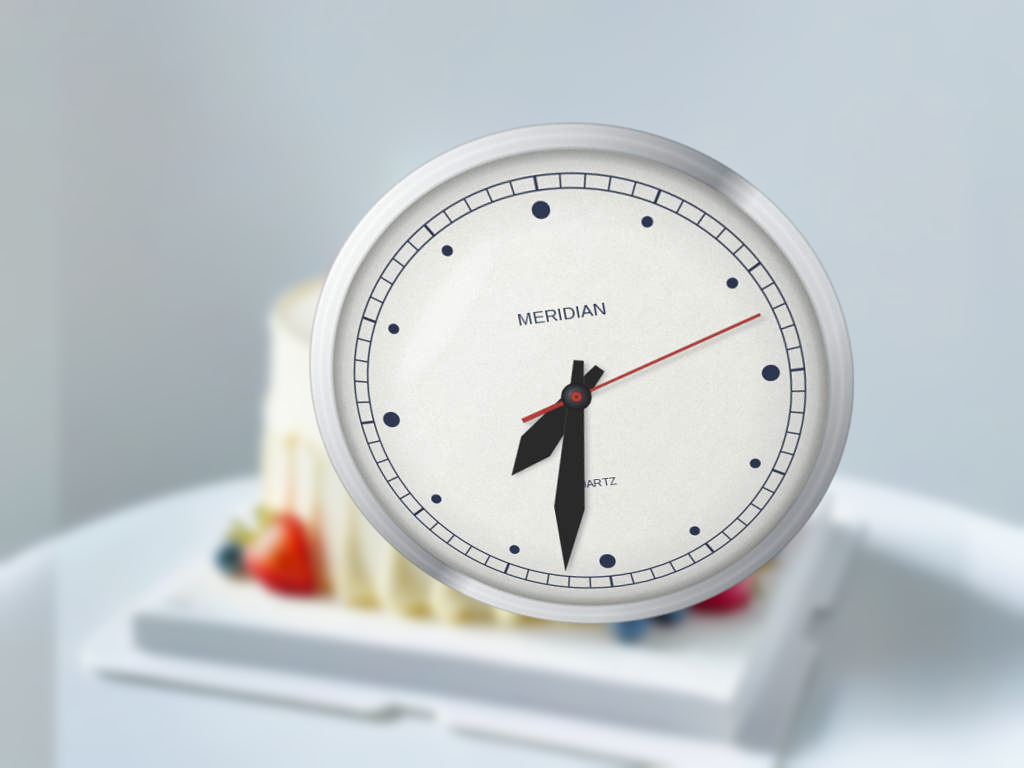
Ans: 7:32:12
